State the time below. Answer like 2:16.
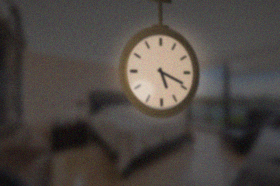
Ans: 5:19
